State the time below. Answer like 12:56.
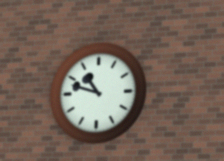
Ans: 10:48
